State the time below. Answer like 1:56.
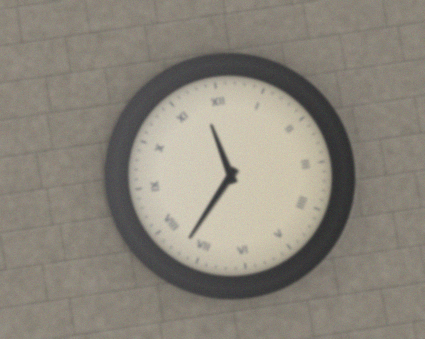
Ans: 11:37
